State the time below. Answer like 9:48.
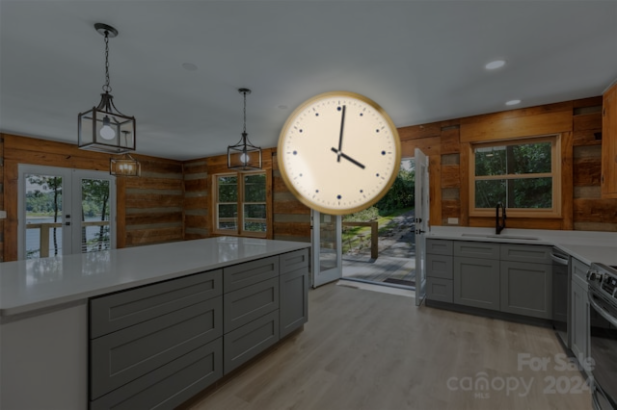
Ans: 4:01
